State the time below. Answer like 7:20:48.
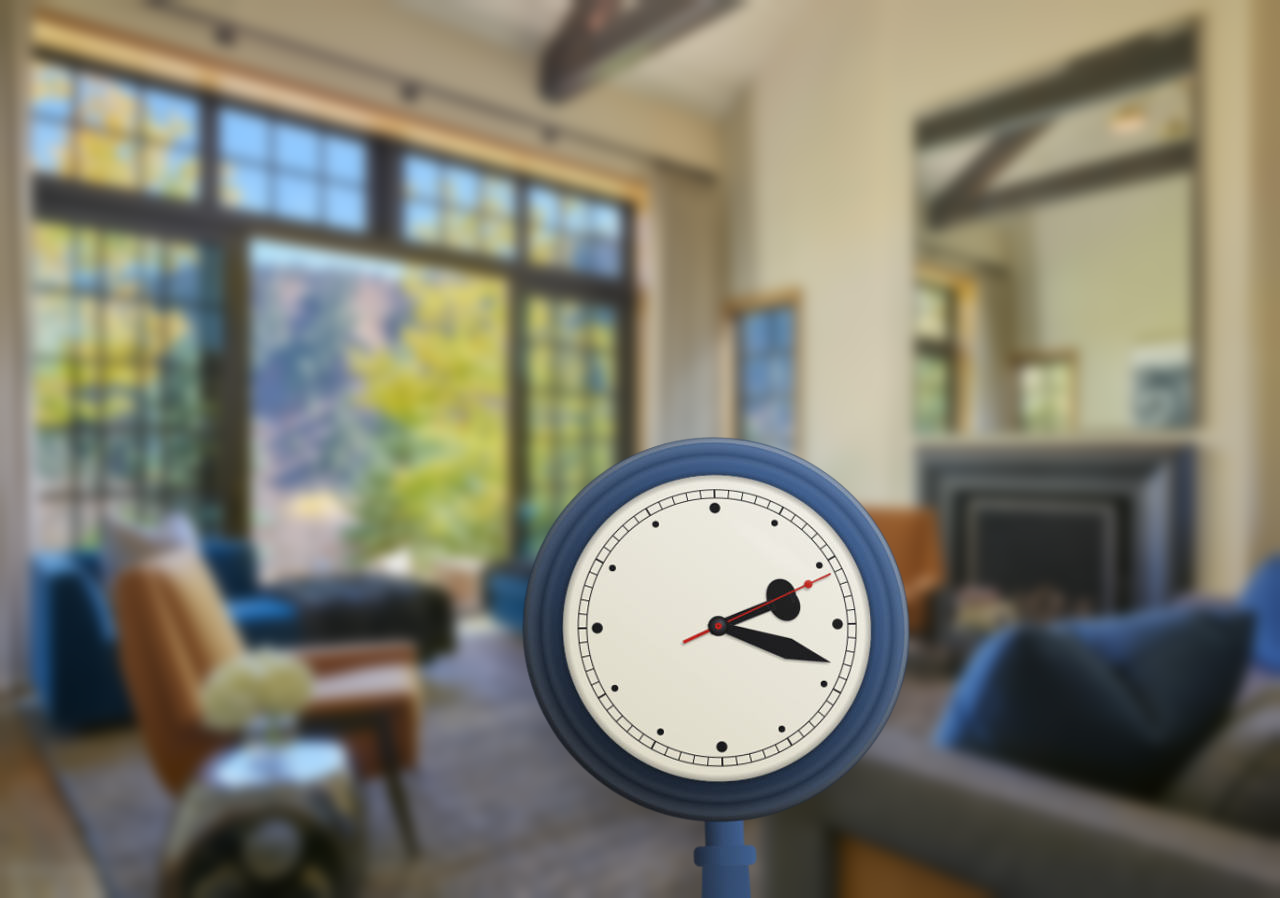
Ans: 2:18:11
